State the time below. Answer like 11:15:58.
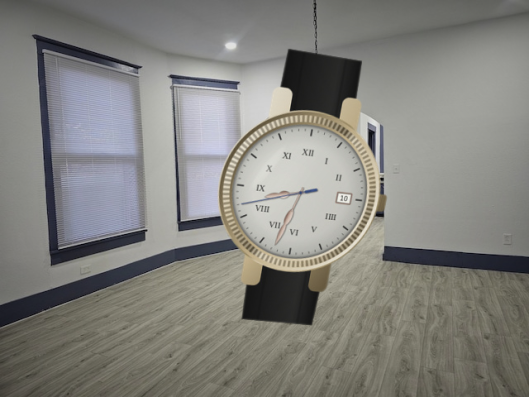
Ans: 8:32:42
